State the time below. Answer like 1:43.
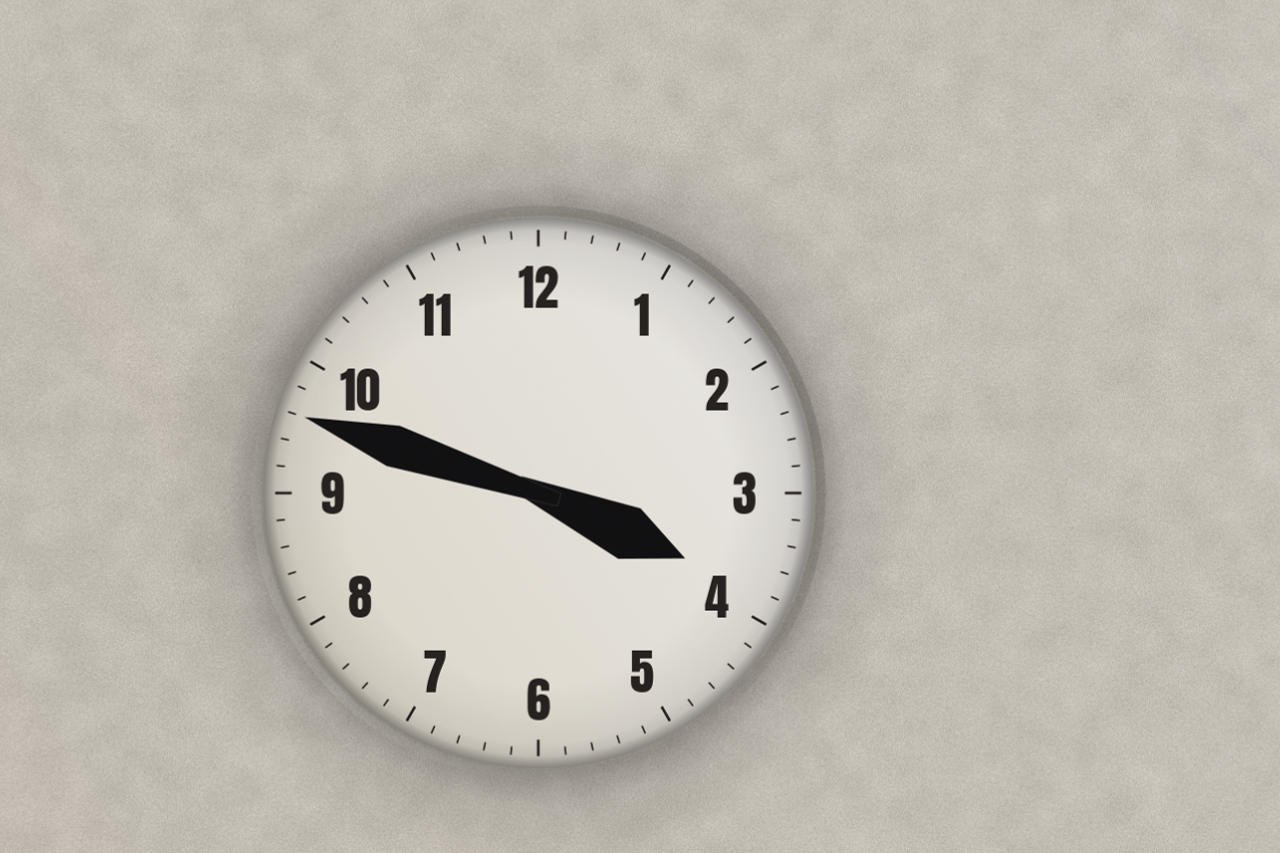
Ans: 3:48
